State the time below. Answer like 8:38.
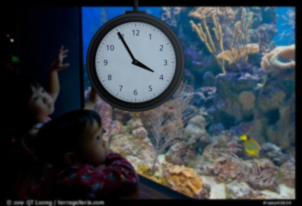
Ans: 3:55
